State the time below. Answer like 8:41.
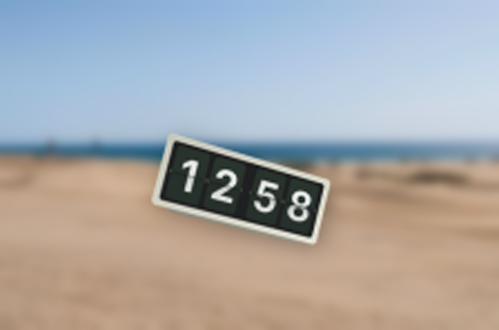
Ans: 12:58
